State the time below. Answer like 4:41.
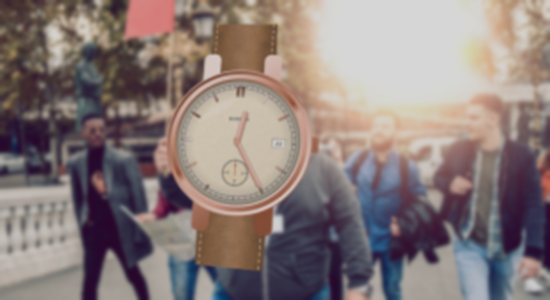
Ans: 12:25
